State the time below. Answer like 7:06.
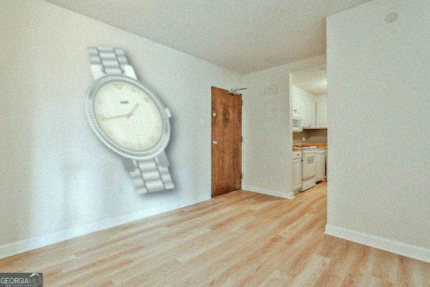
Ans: 1:44
